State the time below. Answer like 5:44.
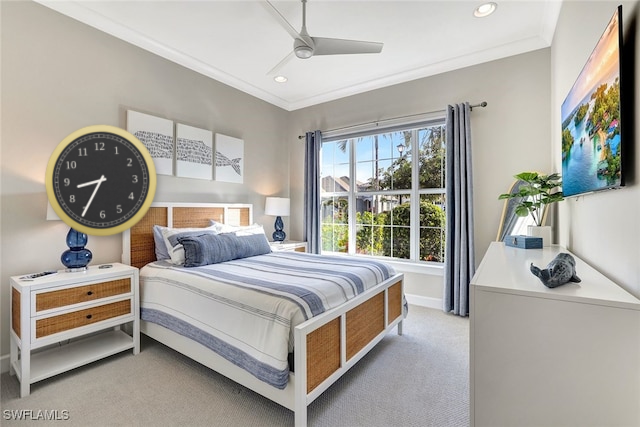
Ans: 8:35
